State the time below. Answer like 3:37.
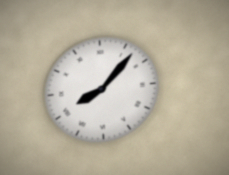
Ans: 8:07
